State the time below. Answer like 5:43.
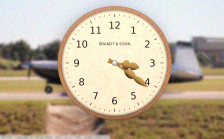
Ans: 3:21
